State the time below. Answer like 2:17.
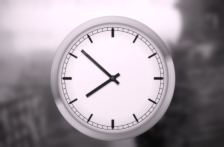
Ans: 7:52
